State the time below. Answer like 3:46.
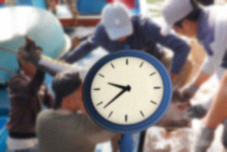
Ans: 9:38
